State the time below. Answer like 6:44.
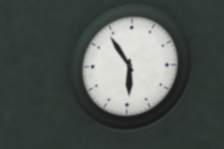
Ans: 5:54
